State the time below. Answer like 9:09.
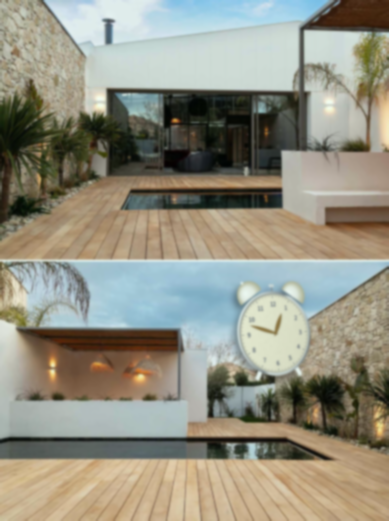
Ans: 12:48
